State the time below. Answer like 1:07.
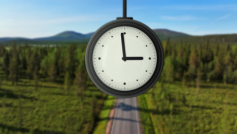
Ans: 2:59
